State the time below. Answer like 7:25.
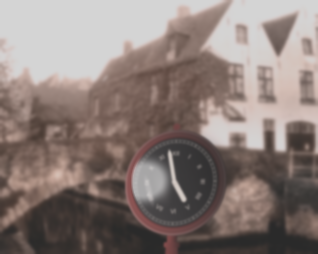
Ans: 4:58
